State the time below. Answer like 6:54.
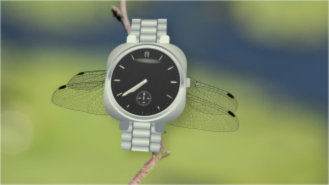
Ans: 7:39
